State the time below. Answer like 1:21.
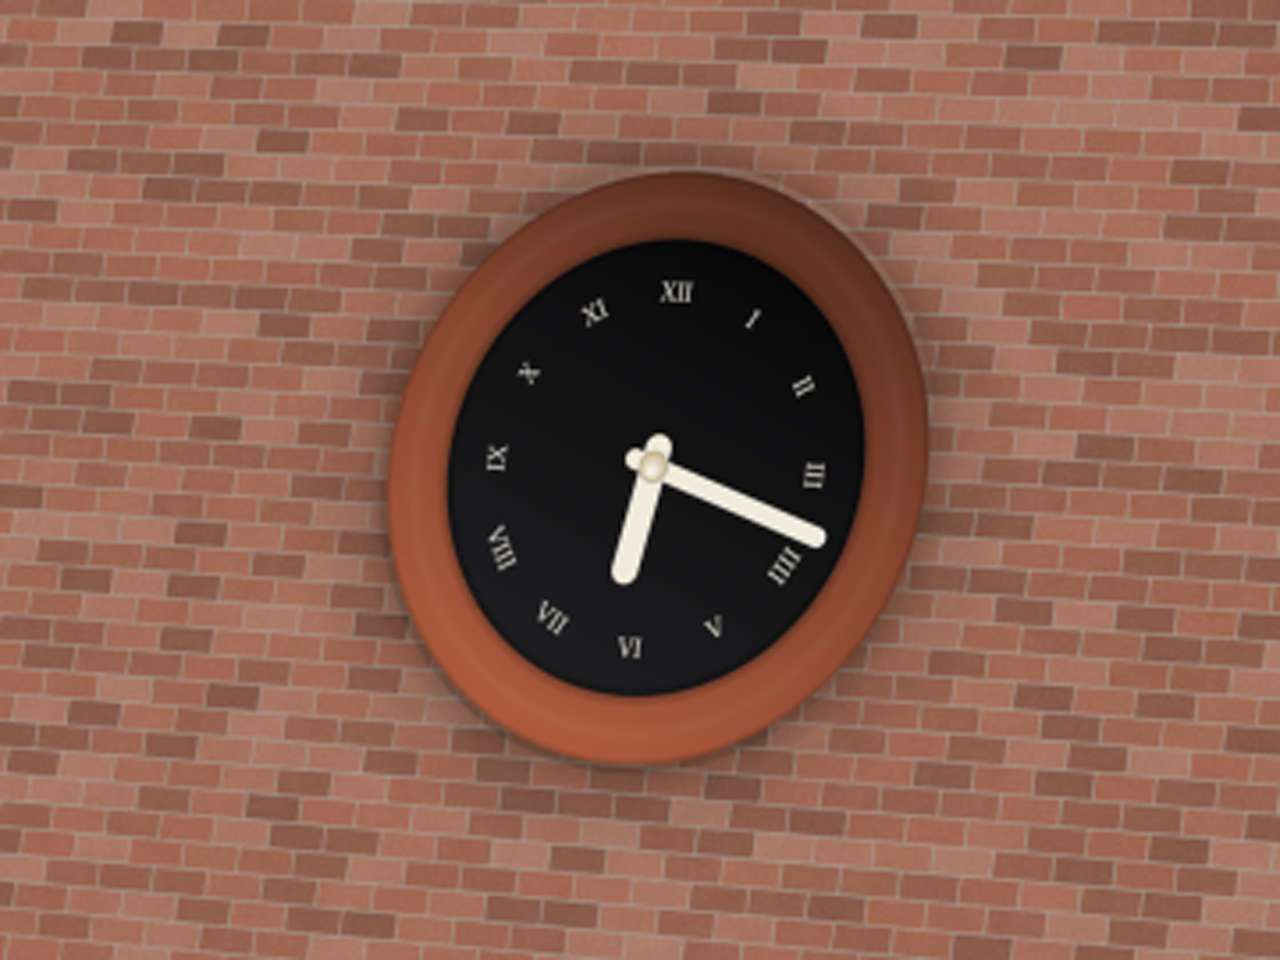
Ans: 6:18
